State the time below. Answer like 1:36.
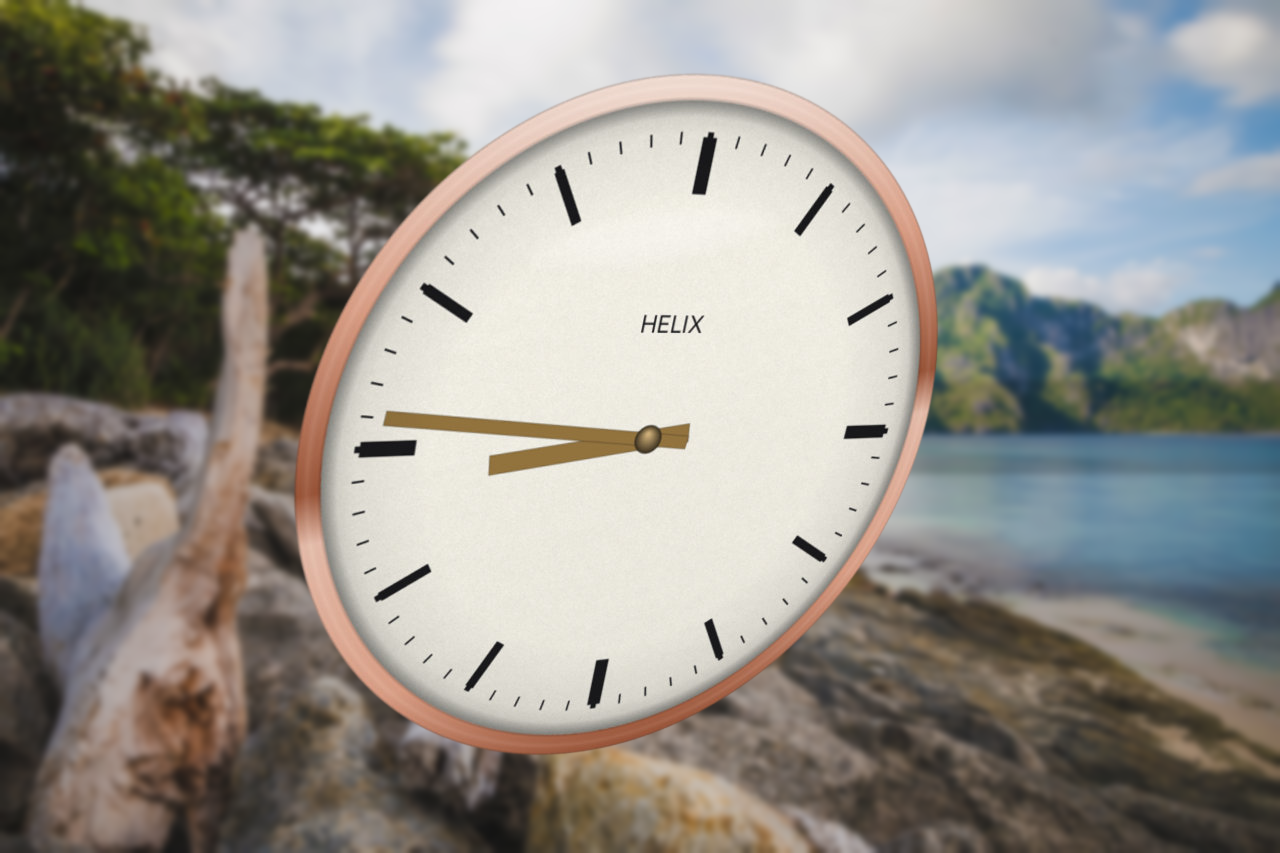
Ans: 8:46
